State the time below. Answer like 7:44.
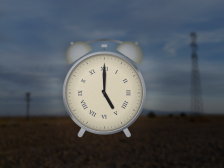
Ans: 5:00
